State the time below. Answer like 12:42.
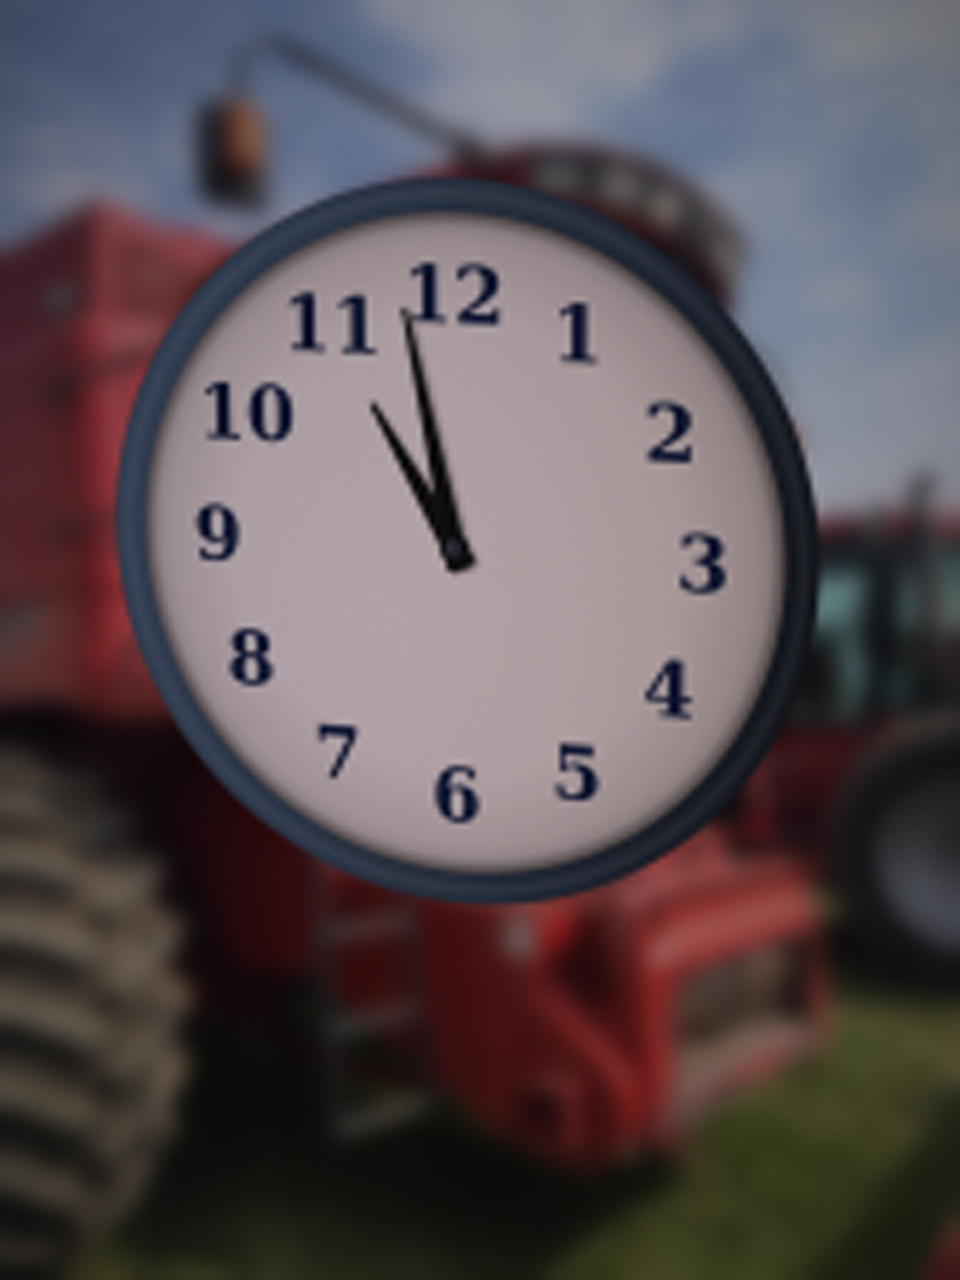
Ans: 10:58
